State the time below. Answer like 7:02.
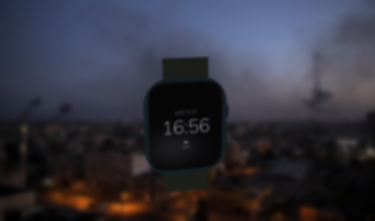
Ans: 16:56
